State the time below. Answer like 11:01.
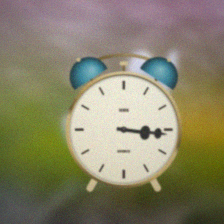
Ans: 3:16
